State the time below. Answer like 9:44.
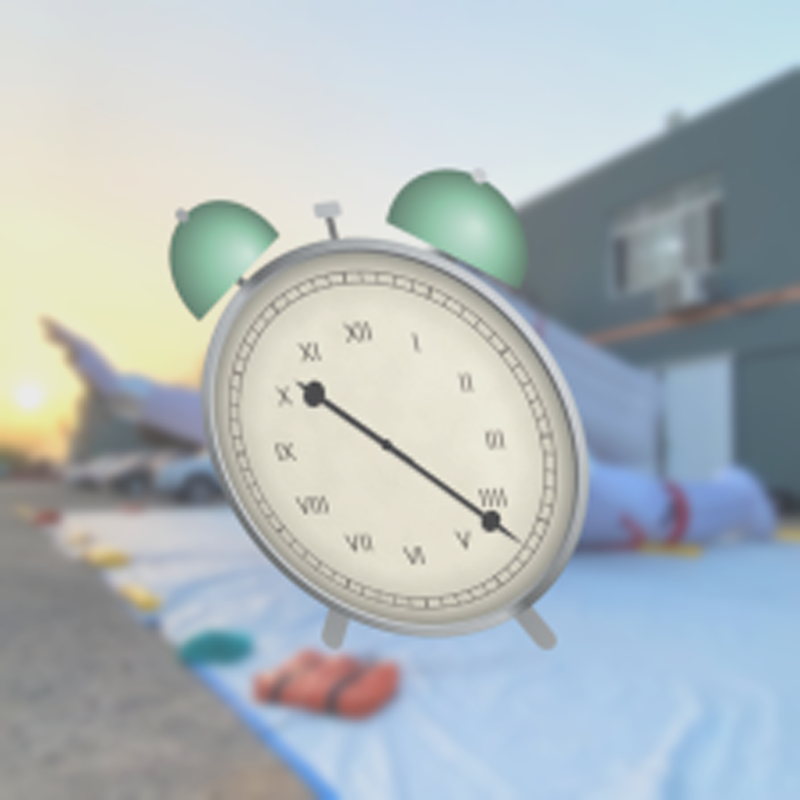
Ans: 10:22
